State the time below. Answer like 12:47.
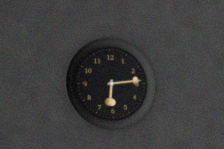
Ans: 6:14
